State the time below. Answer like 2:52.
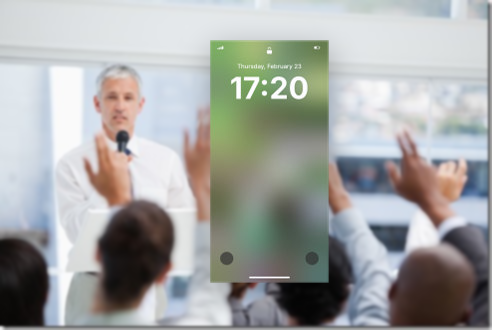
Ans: 17:20
